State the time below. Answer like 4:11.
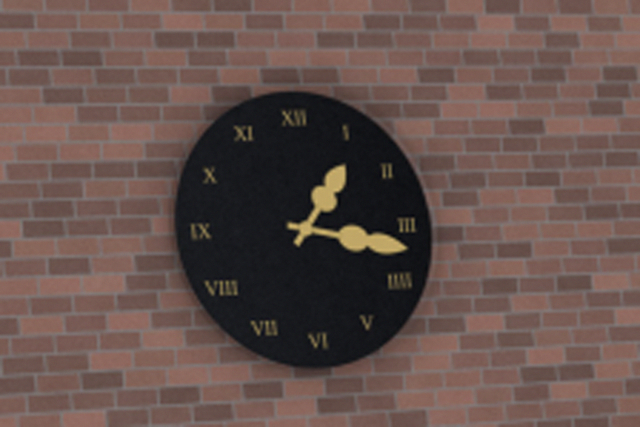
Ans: 1:17
